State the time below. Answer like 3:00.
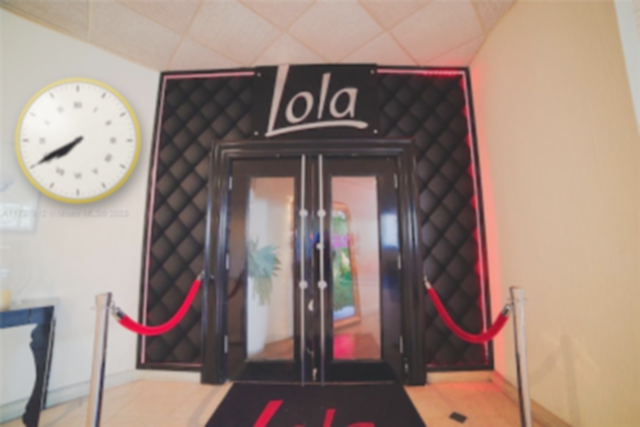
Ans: 7:40
